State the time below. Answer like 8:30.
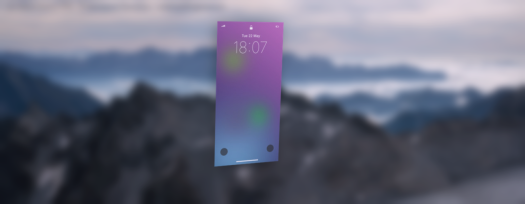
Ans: 18:07
